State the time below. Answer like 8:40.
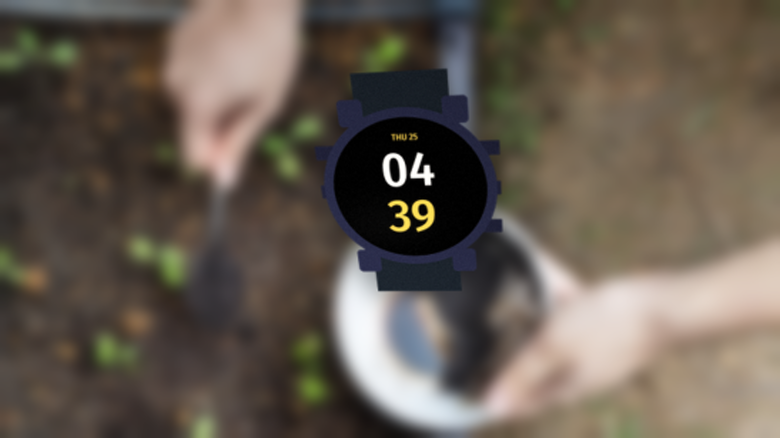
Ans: 4:39
